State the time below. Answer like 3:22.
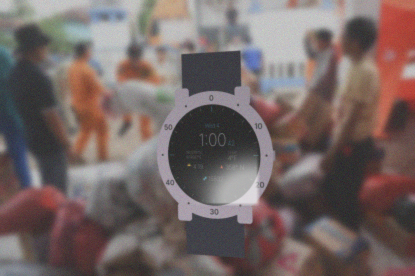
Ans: 1:00
